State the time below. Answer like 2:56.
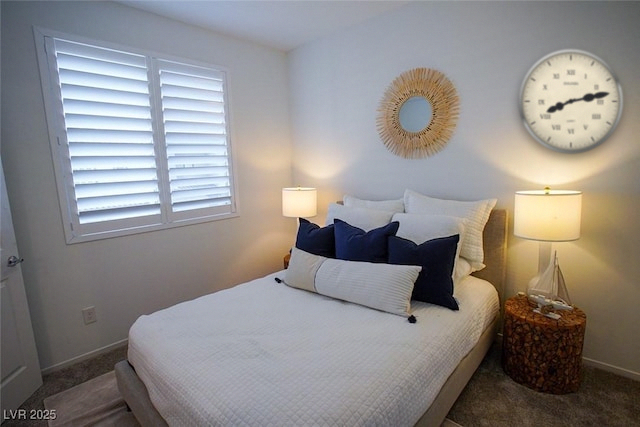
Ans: 8:13
